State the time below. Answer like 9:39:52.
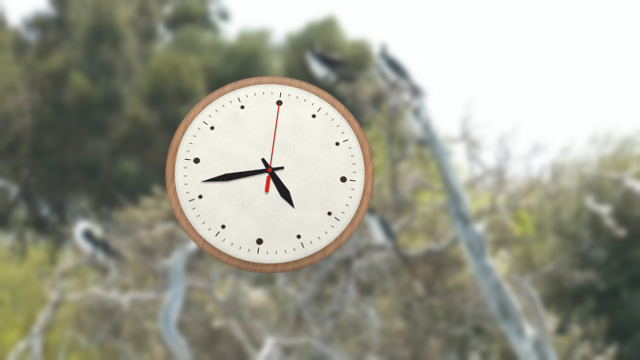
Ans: 4:42:00
